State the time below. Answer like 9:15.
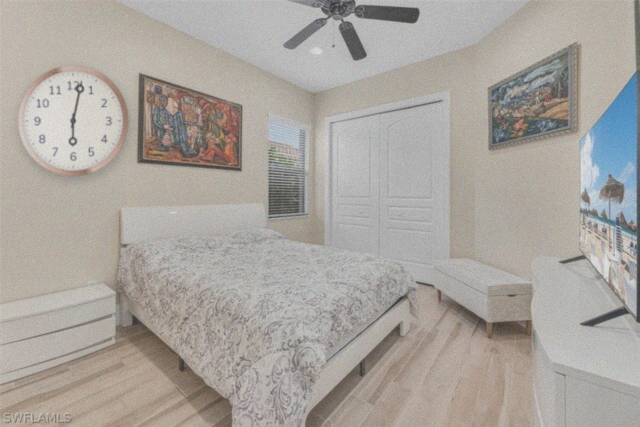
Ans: 6:02
